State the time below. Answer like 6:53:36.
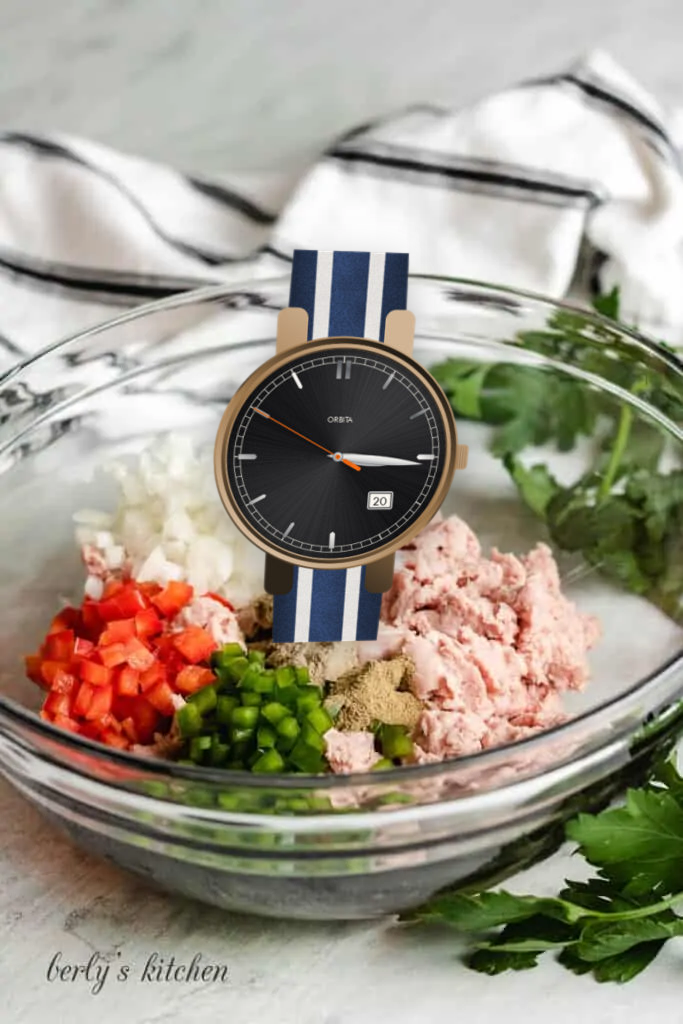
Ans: 3:15:50
